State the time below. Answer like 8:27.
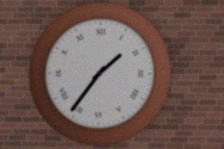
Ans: 1:36
